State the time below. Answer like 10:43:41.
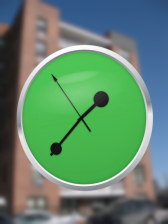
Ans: 1:36:54
